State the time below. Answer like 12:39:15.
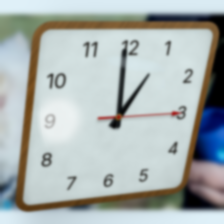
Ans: 12:59:15
